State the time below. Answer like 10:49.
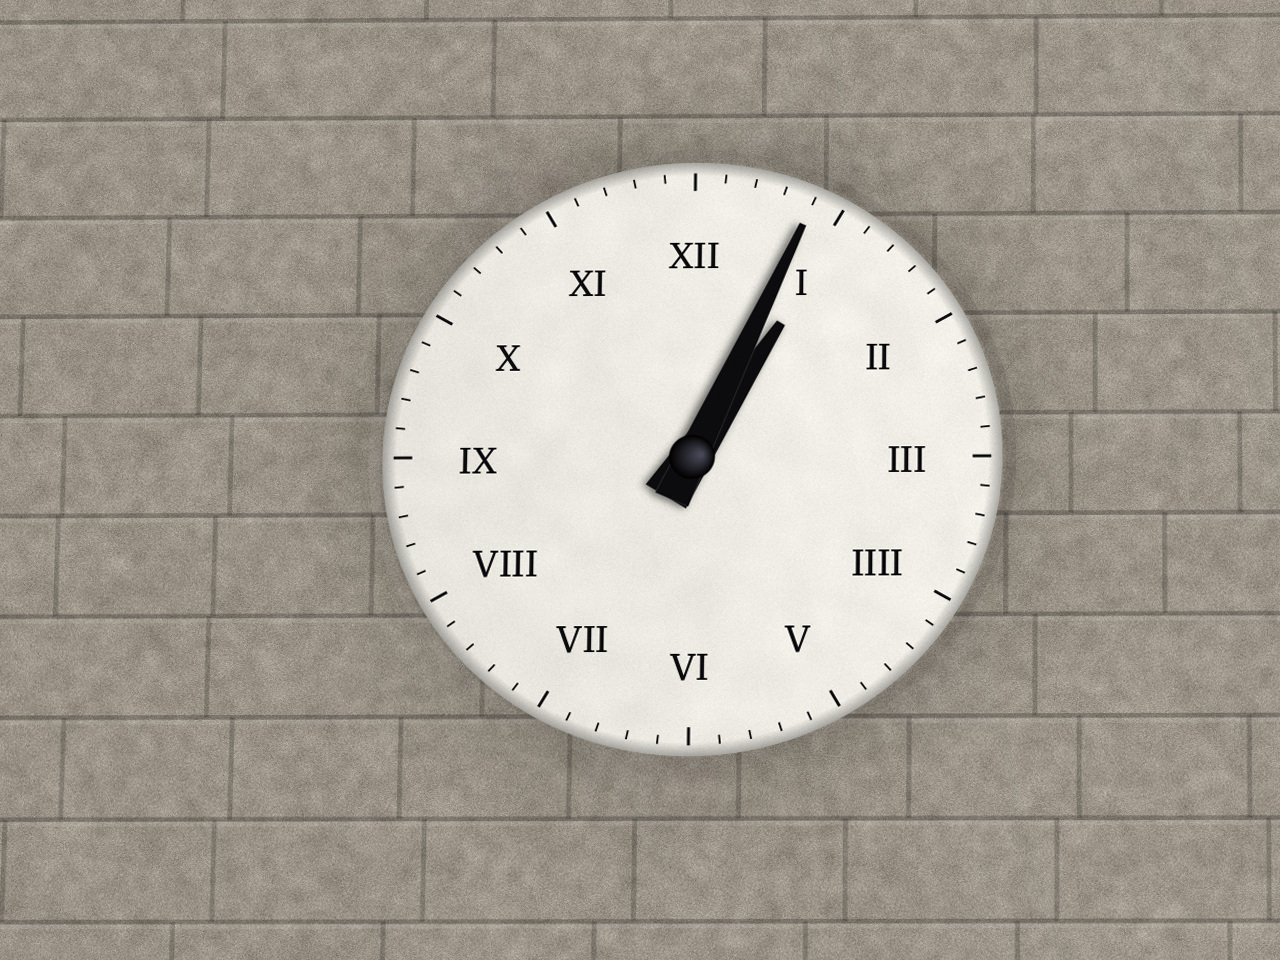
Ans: 1:04
